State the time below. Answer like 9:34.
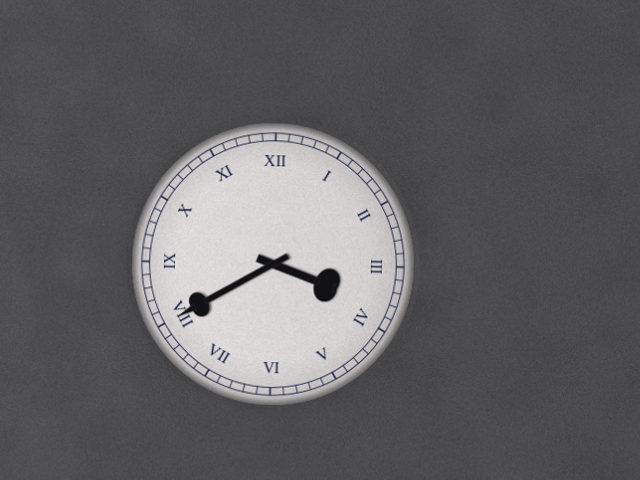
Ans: 3:40
